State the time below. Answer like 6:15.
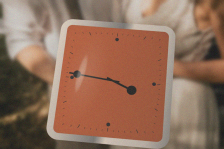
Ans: 3:46
